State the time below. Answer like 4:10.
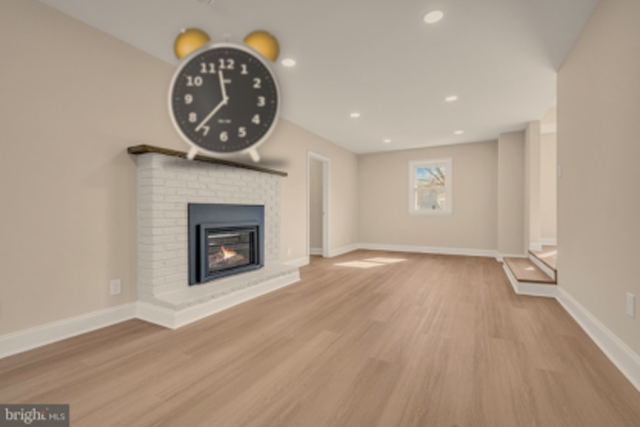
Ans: 11:37
